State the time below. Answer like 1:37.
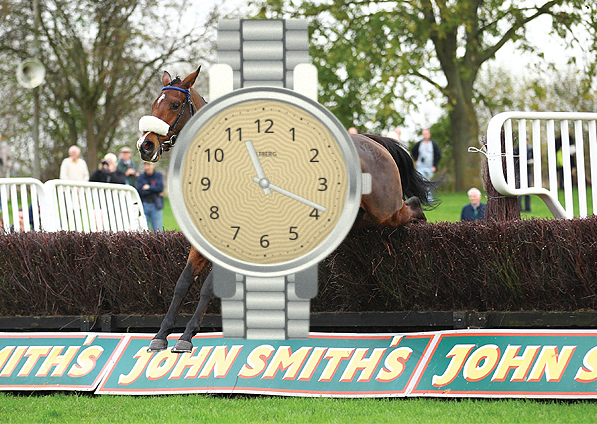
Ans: 11:19
